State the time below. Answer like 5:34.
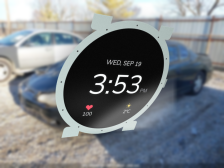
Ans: 3:53
